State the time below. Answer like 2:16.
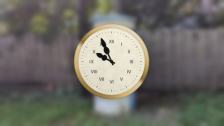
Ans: 9:56
